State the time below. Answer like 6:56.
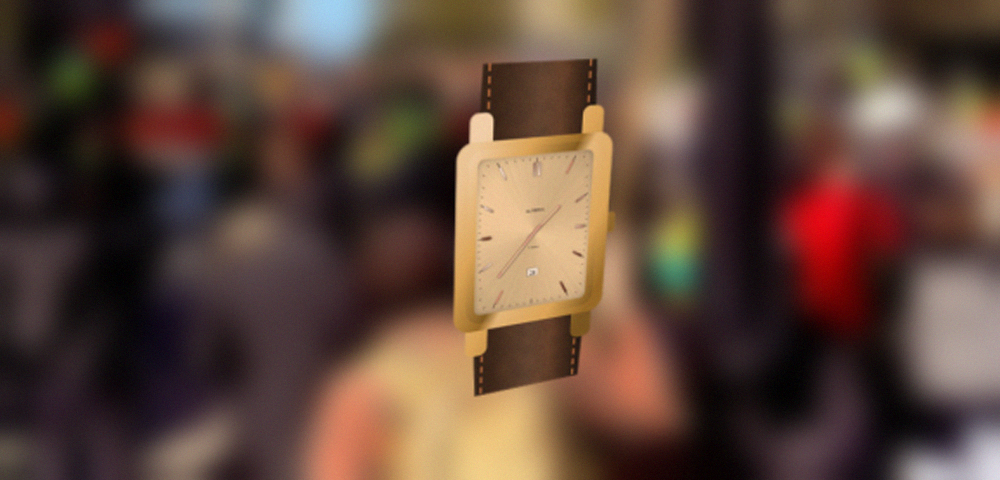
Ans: 1:37
